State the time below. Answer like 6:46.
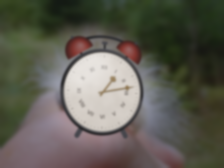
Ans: 1:13
